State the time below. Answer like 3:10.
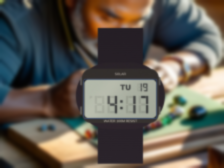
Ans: 4:17
